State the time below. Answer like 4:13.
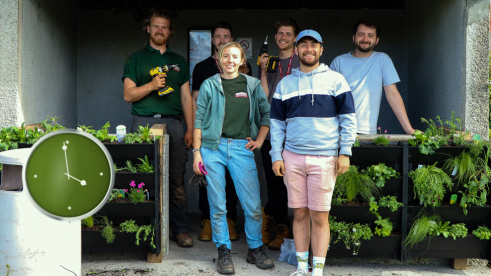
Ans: 3:59
